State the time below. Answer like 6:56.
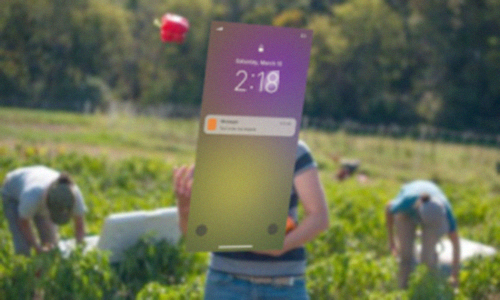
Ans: 2:18
